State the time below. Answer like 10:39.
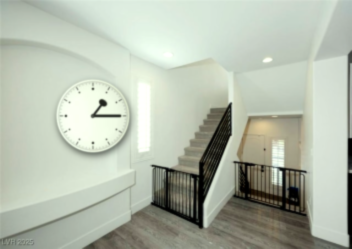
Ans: 1:15
